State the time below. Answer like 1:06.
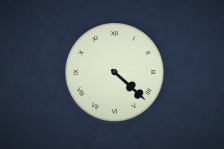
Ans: 4:22
